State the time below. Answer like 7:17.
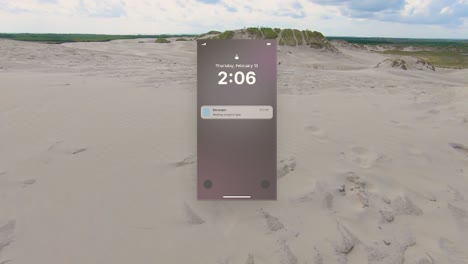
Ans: 2:06
